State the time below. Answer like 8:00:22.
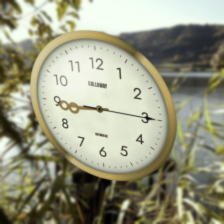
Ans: 8:44:15
